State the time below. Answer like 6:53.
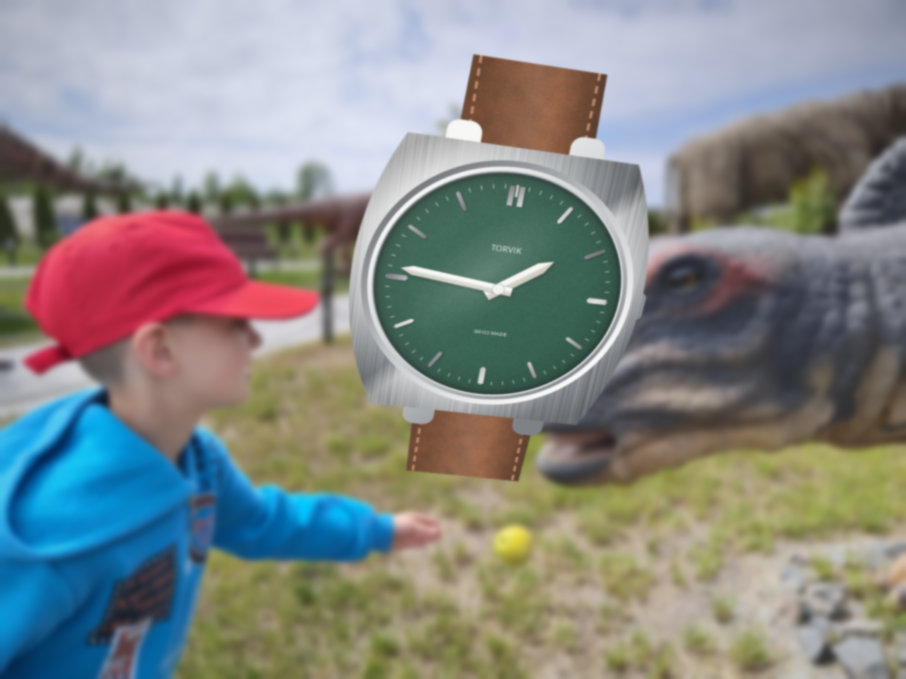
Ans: 1:46
